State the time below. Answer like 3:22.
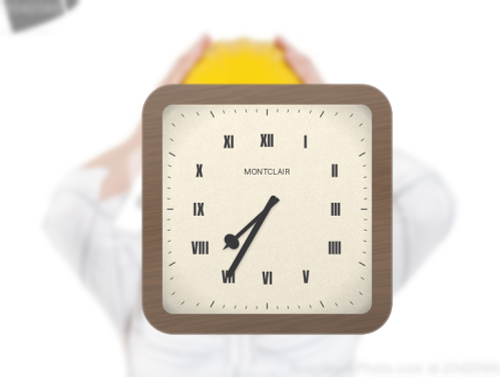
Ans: 7:35
